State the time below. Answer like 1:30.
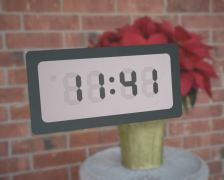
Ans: 11:41
